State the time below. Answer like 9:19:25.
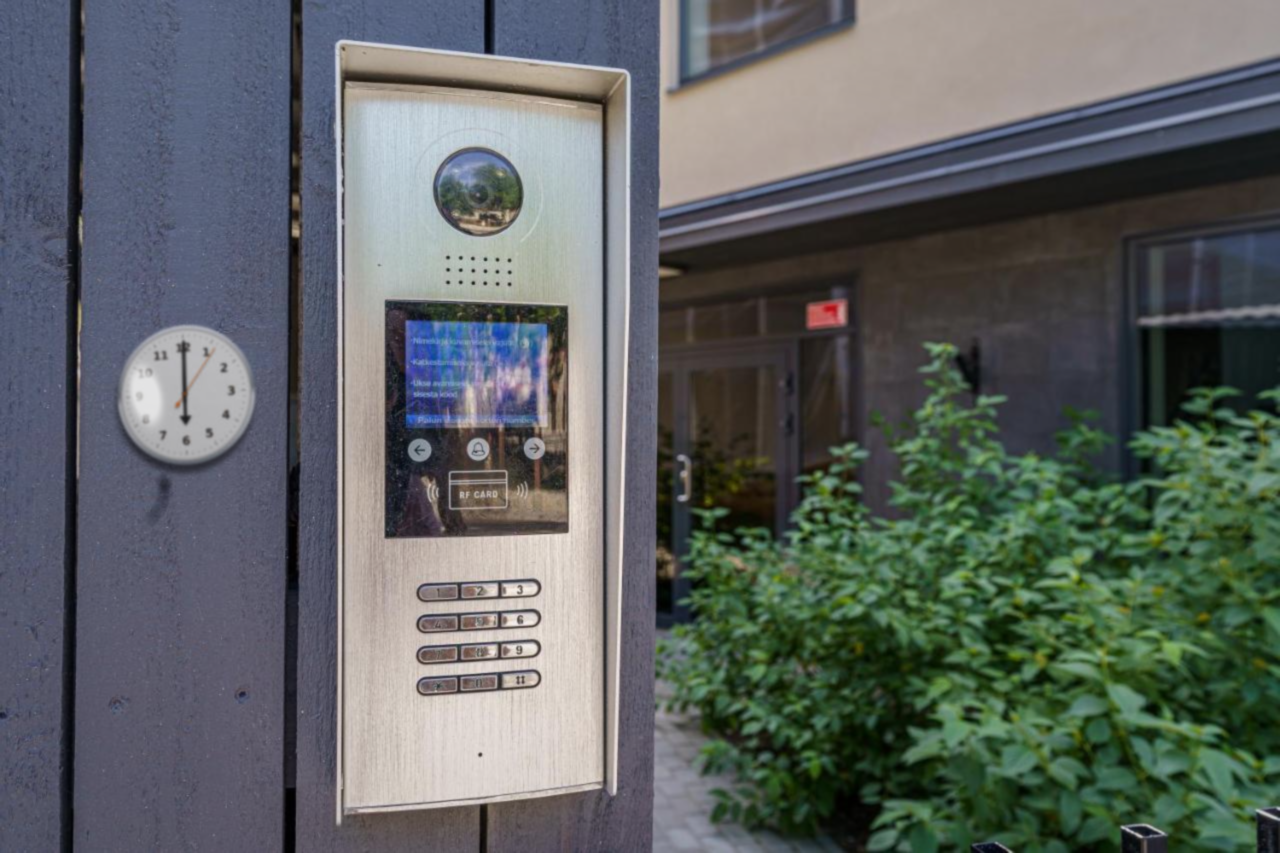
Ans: 6:00:06
